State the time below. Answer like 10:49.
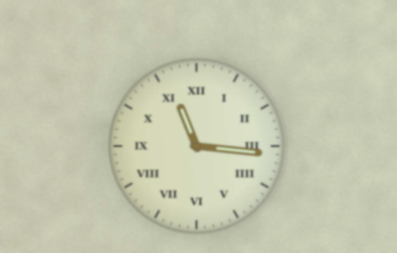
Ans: 11:16
